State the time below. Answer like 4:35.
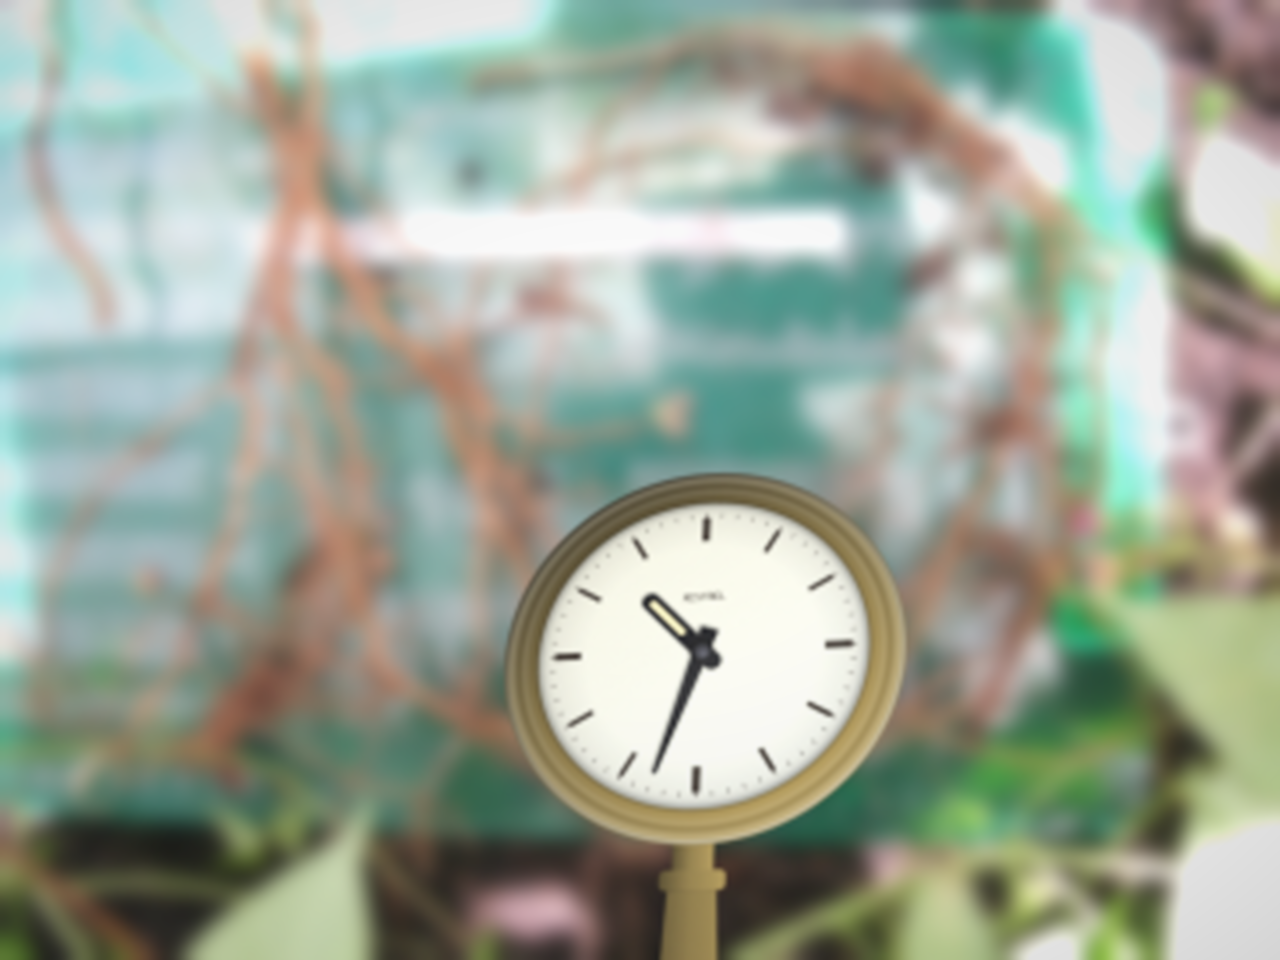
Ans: 10:33
